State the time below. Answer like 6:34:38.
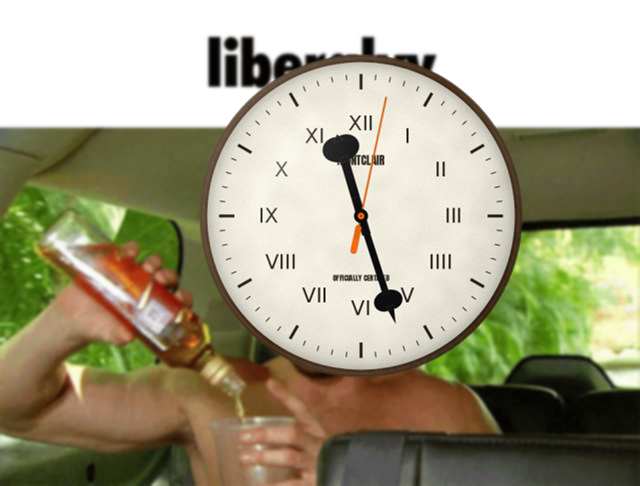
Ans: 11:27:02
